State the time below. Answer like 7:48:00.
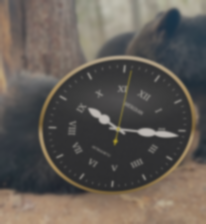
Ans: 9:10:56
